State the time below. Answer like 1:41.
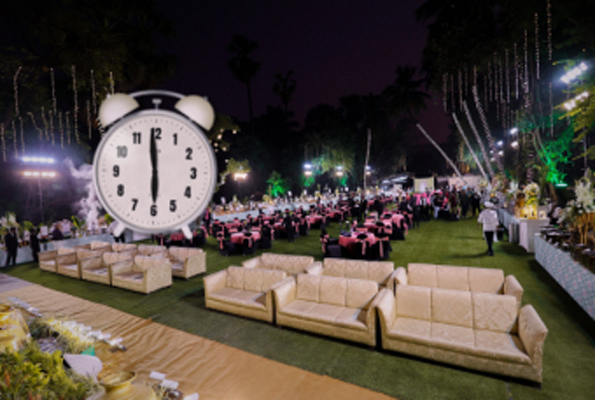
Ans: 5:59
